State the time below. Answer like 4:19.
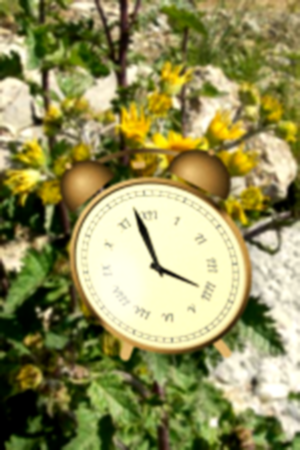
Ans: 3:58
